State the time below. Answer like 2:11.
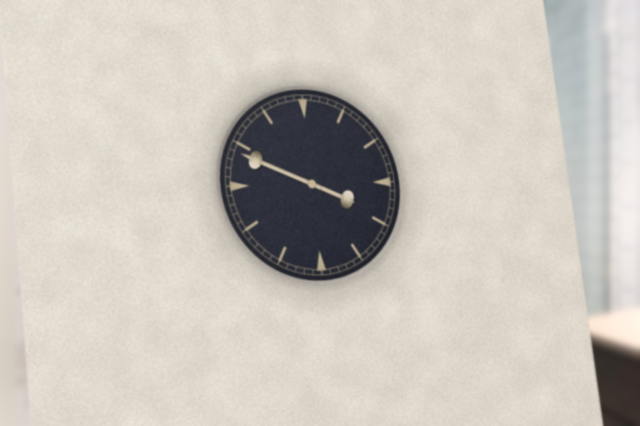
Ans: 3:49
